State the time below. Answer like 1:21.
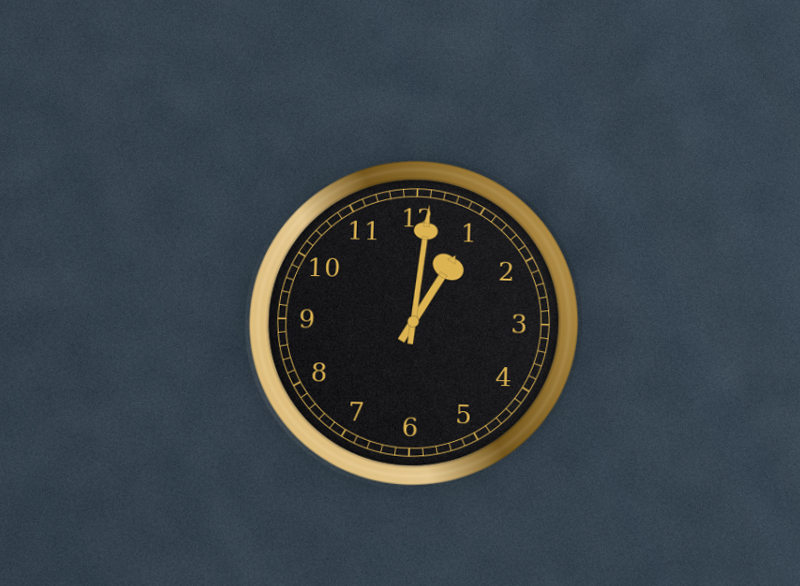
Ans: 1:01
